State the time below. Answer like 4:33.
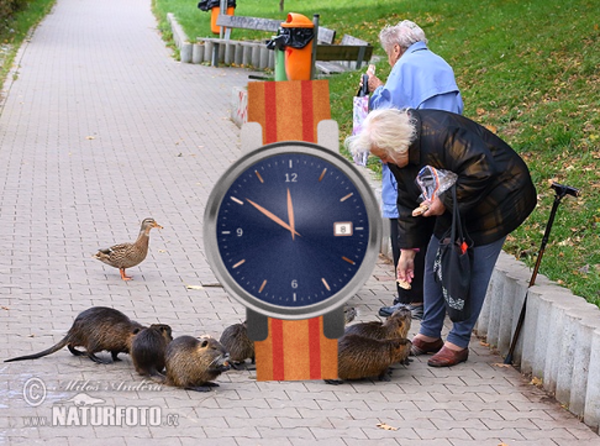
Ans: 11:51
